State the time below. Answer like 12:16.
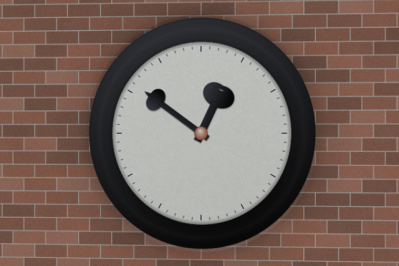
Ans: 12:51
